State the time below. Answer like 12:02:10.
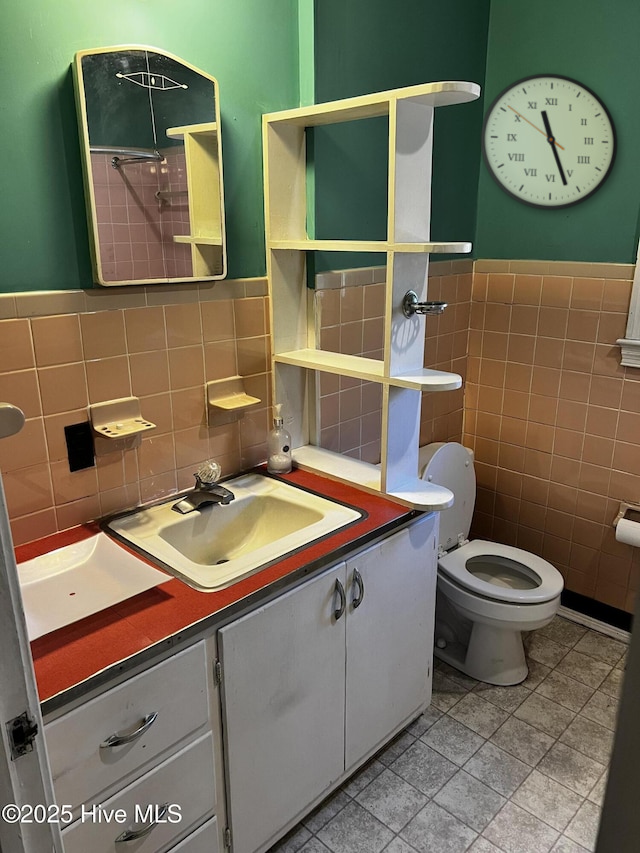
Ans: 11:26:51
